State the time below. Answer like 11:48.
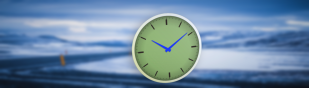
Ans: 10:09
